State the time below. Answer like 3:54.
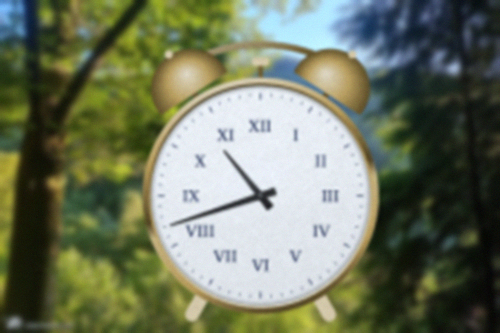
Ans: 10:42
